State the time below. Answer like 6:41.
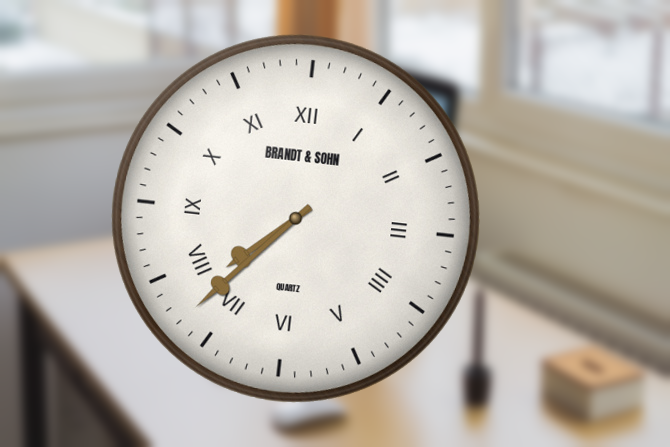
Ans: 7:37
